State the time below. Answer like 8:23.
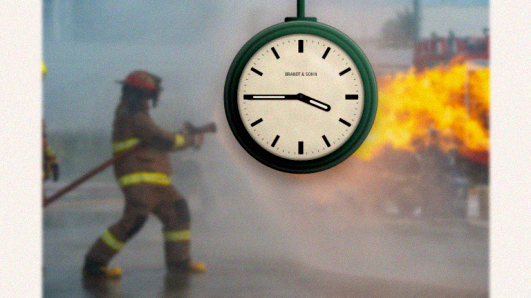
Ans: 3:45
